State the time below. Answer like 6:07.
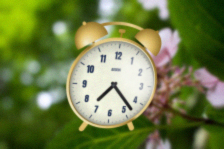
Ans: 7:23
